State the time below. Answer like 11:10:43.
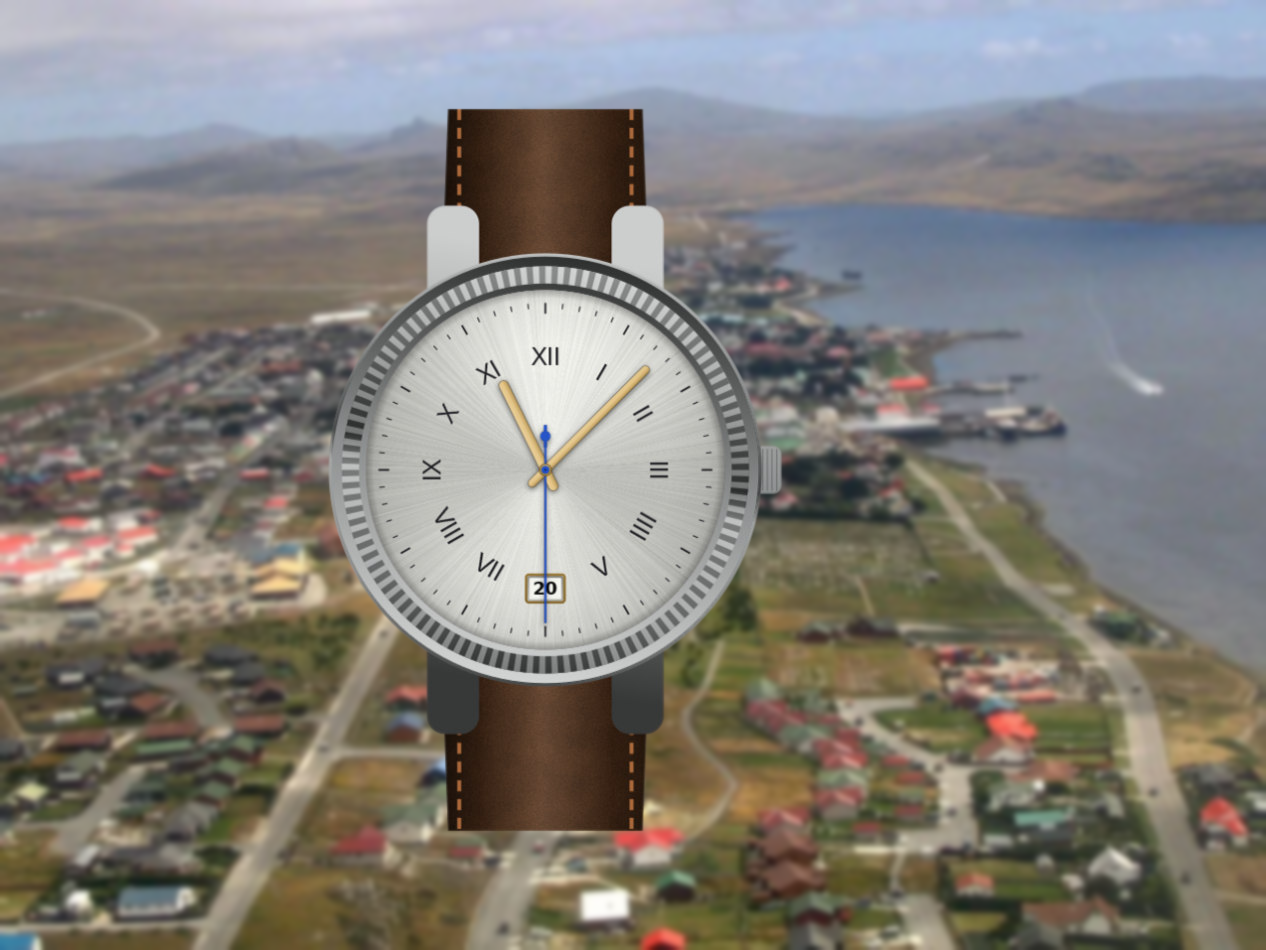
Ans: 11:07:30
